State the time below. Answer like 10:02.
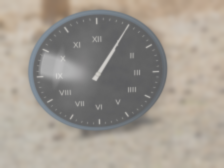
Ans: 1:05
